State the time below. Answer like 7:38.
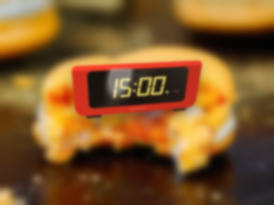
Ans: 15:00
